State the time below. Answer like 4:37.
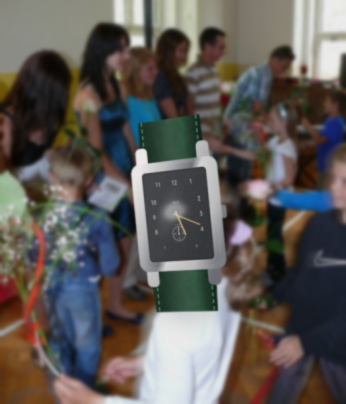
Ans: 5:19
